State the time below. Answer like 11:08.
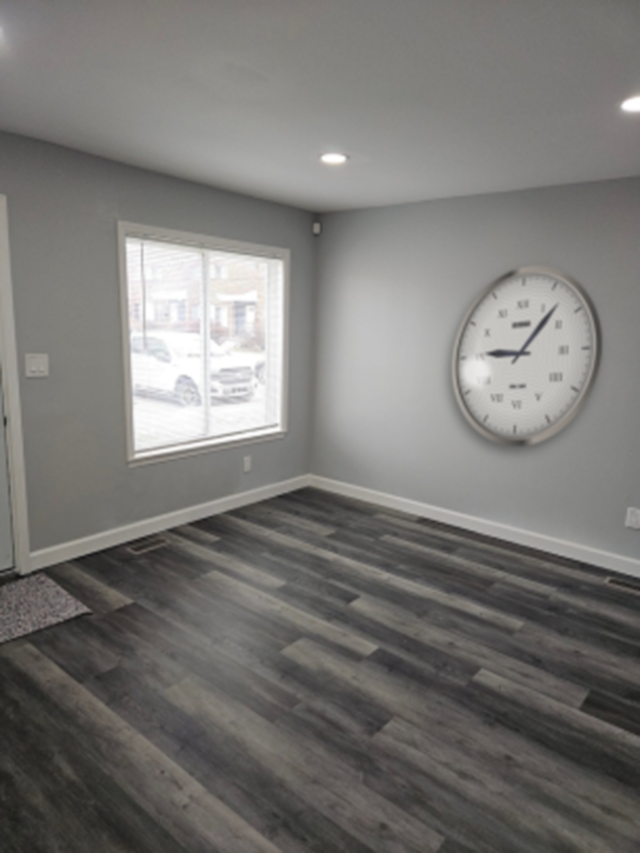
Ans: 9:07
